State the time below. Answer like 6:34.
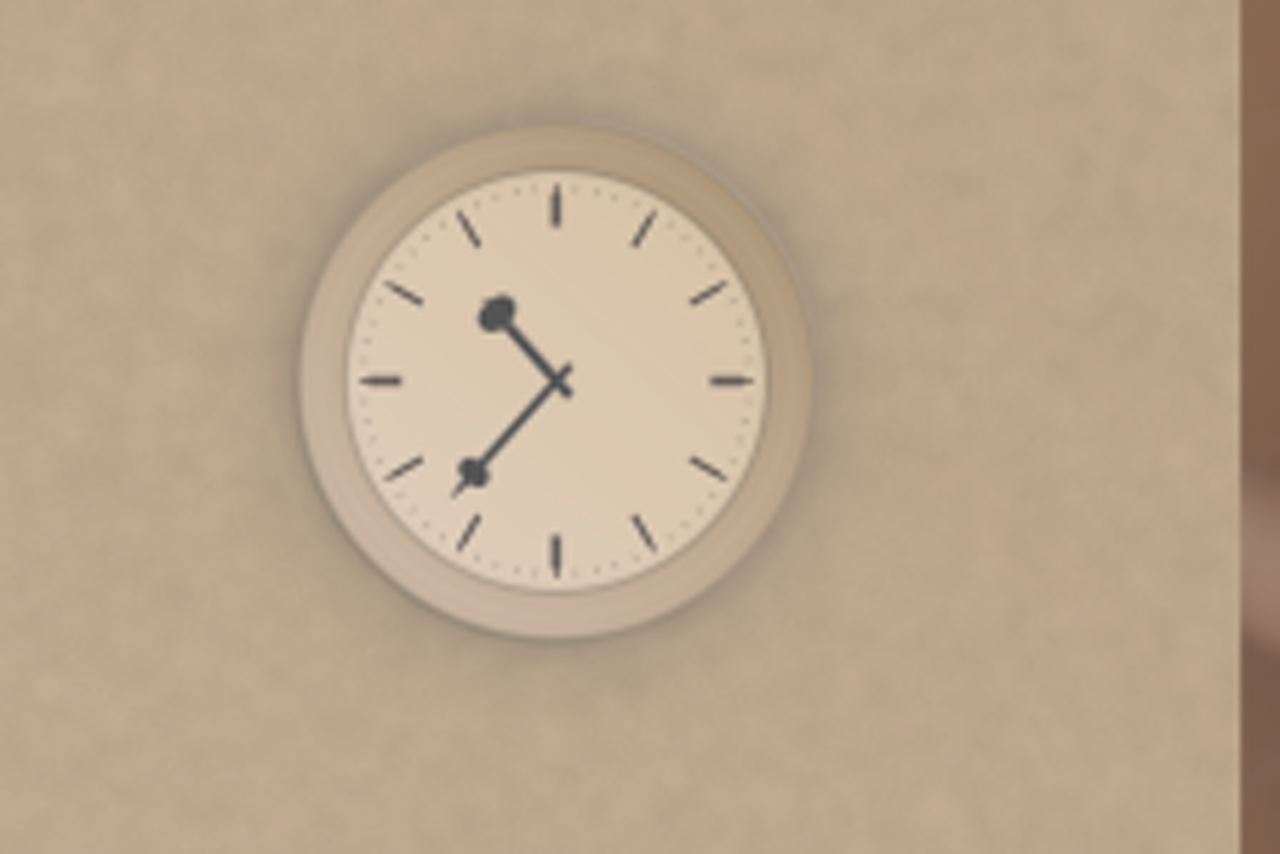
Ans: 10:37
